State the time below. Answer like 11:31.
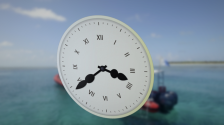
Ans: 3:39
